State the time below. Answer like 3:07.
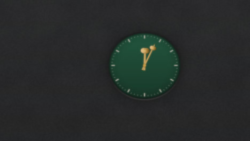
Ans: 12:04
